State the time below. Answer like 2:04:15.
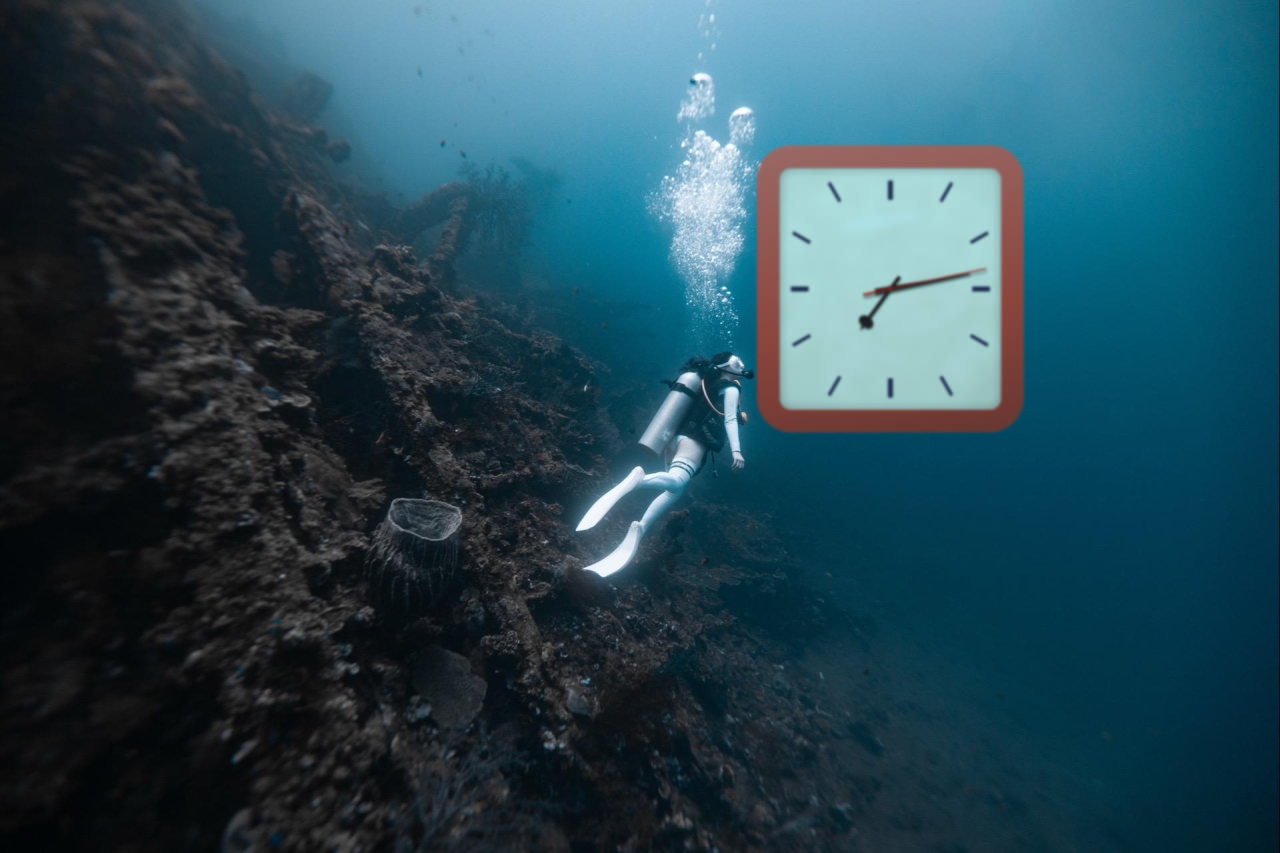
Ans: 7:13:13
